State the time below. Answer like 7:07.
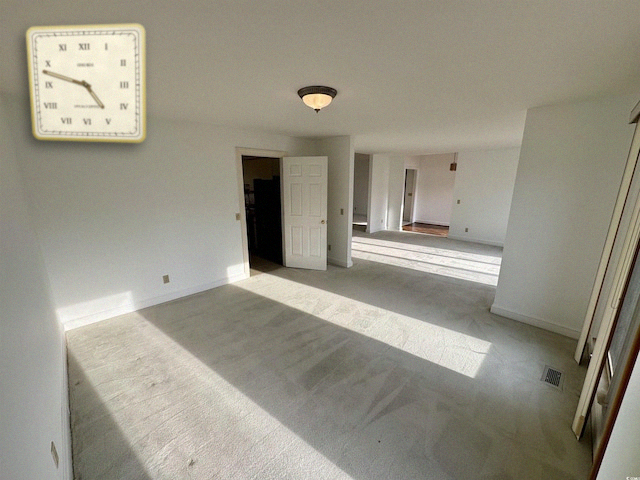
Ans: 4:48
